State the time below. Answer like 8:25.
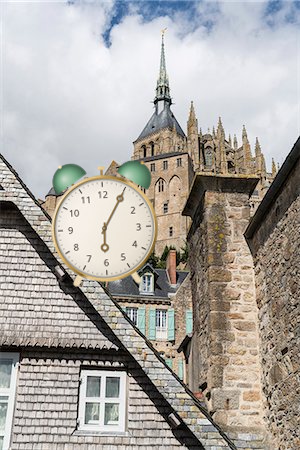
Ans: 6:05
